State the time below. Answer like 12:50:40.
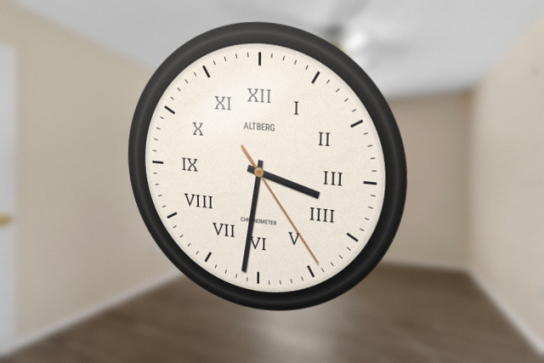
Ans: 3:31:24
